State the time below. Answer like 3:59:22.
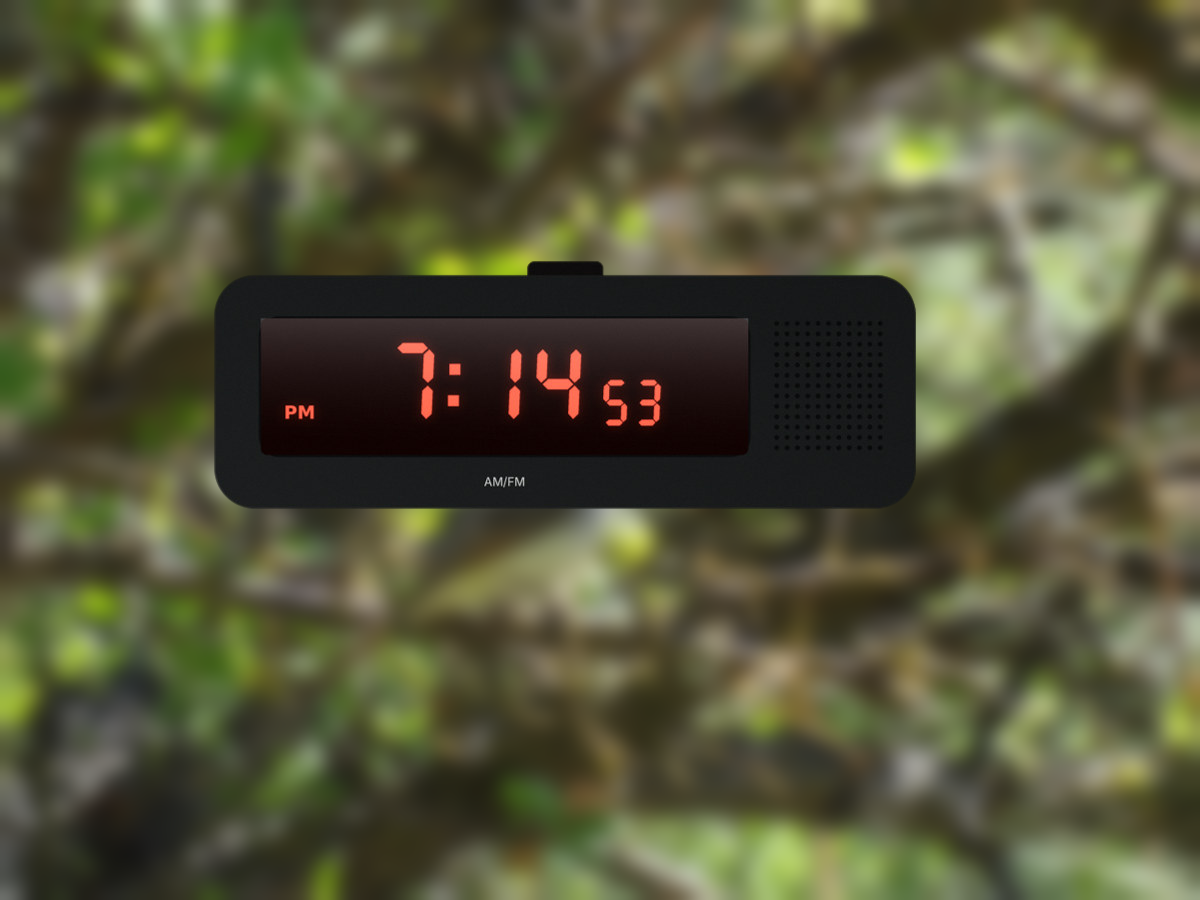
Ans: 7:14:53
